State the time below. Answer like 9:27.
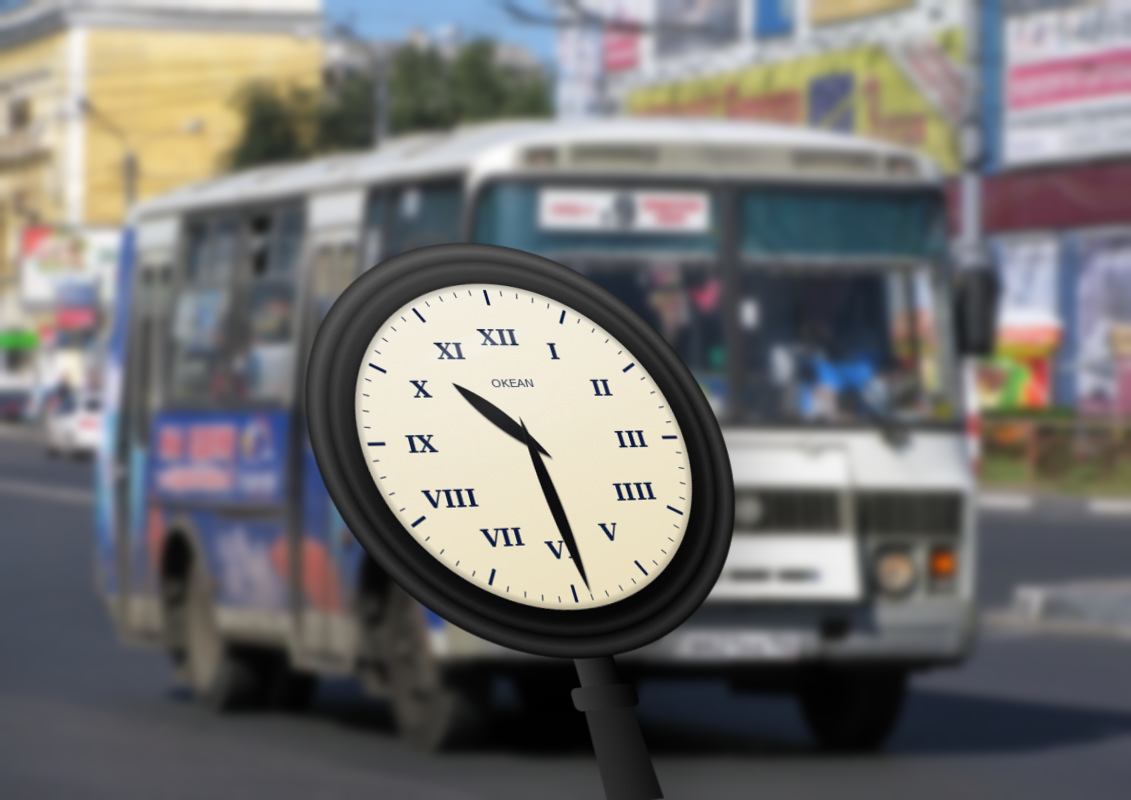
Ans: 10:29
